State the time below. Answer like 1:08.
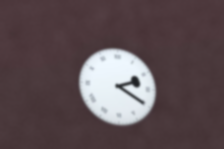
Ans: 2:20
